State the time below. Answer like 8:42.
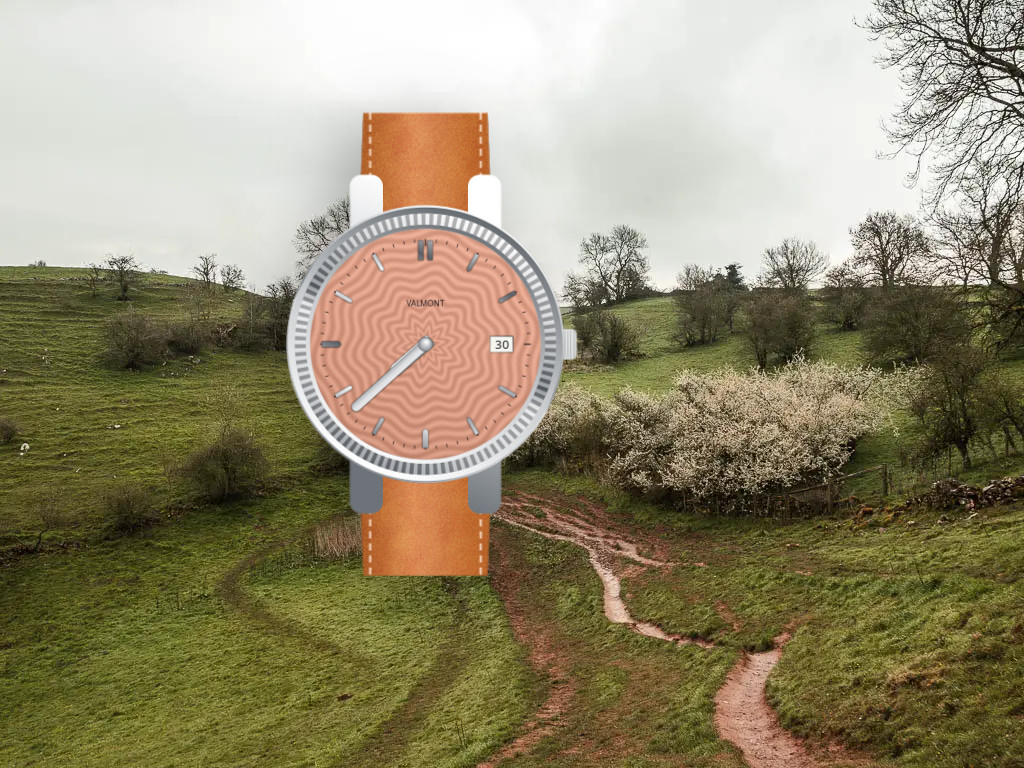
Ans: 7:38
